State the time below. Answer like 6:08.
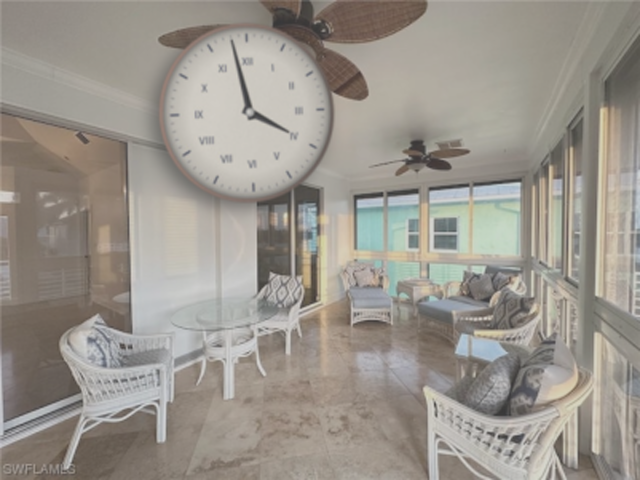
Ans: 3:58
